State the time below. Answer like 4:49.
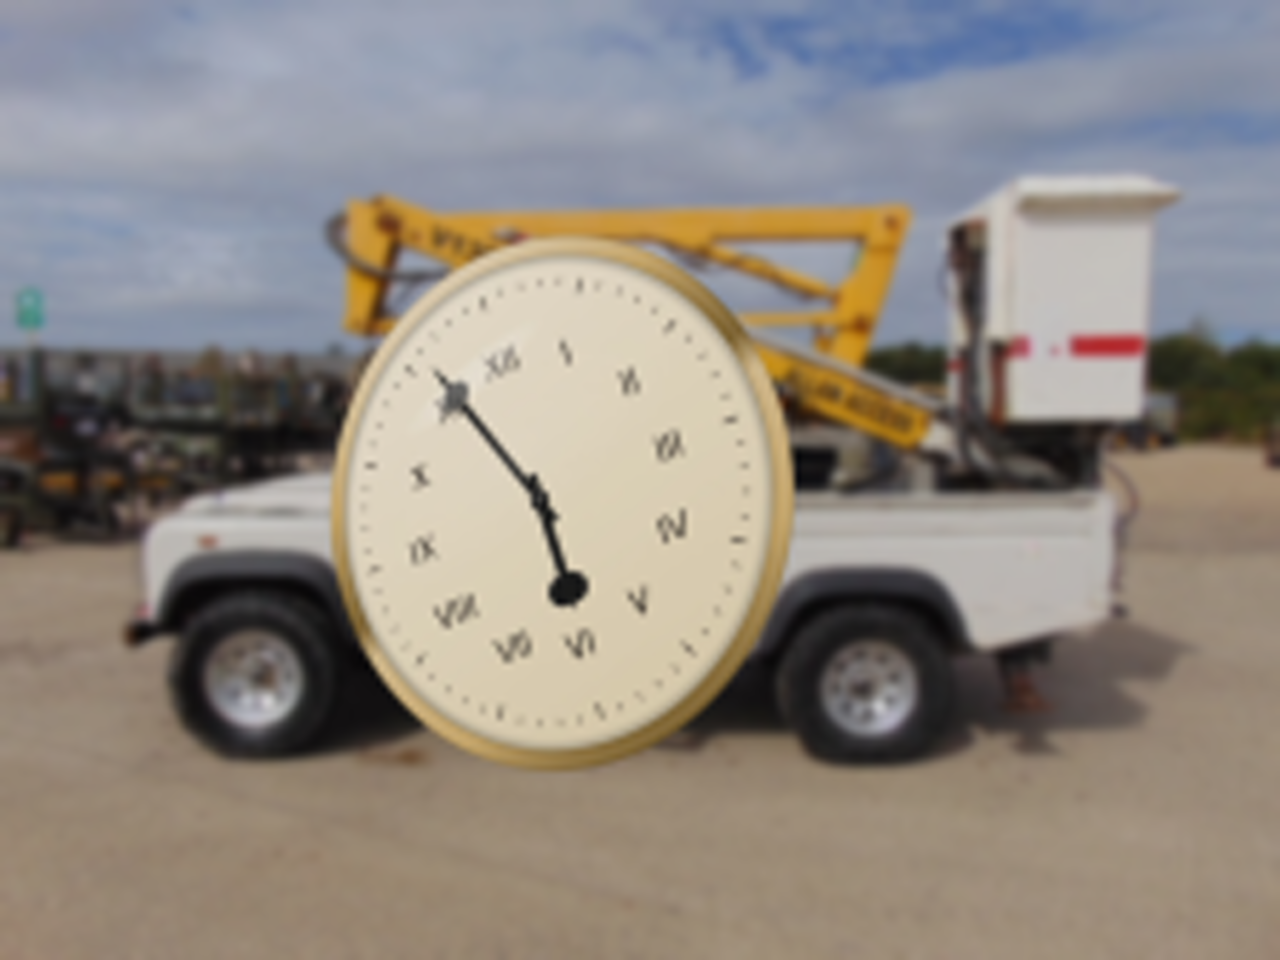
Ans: 5:56
